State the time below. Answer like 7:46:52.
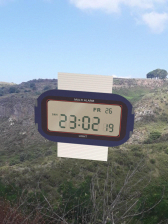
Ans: 23:02:19
